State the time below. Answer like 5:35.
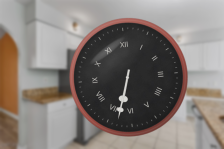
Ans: 6:33
